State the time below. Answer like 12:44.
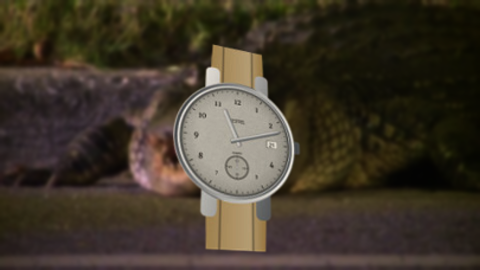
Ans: 11:12
